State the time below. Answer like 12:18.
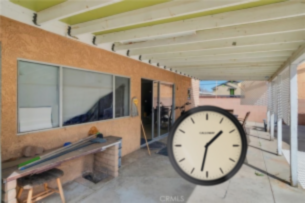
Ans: 1:32
